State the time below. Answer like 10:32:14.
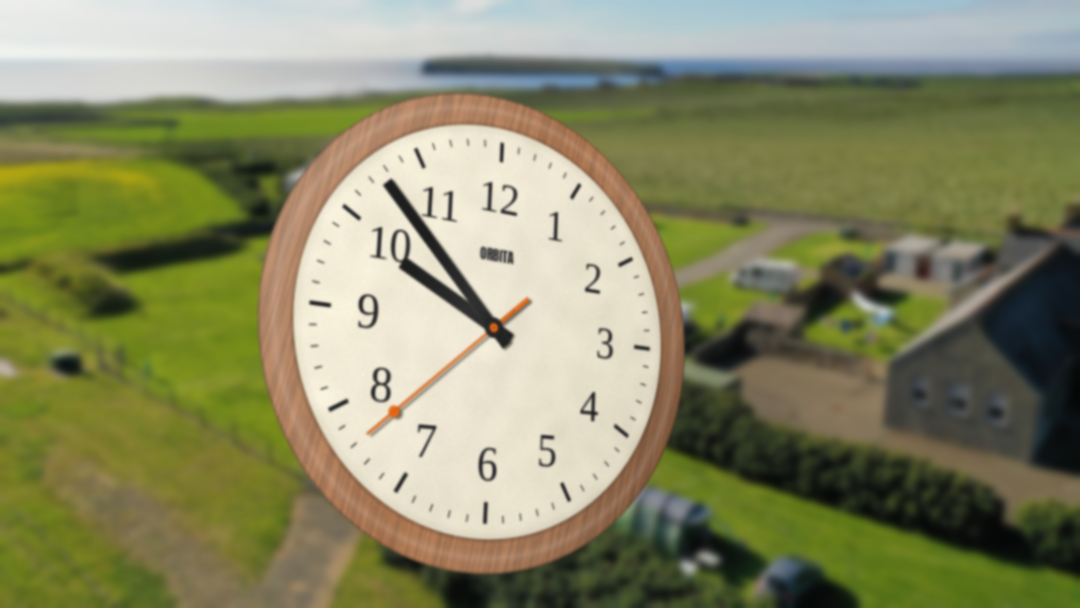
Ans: 9:52:38
